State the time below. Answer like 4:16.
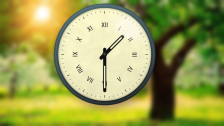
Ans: 1:30
